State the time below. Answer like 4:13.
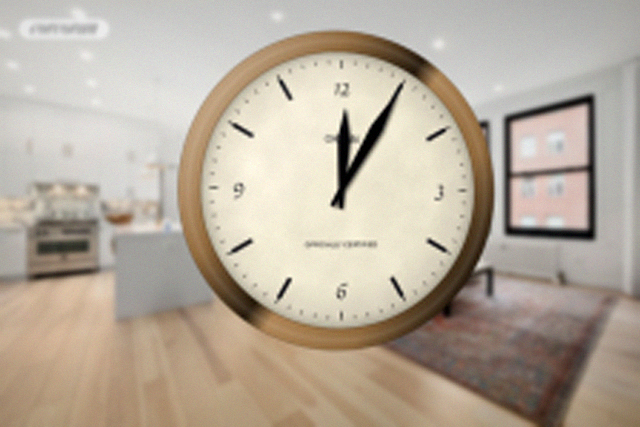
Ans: 12:05
